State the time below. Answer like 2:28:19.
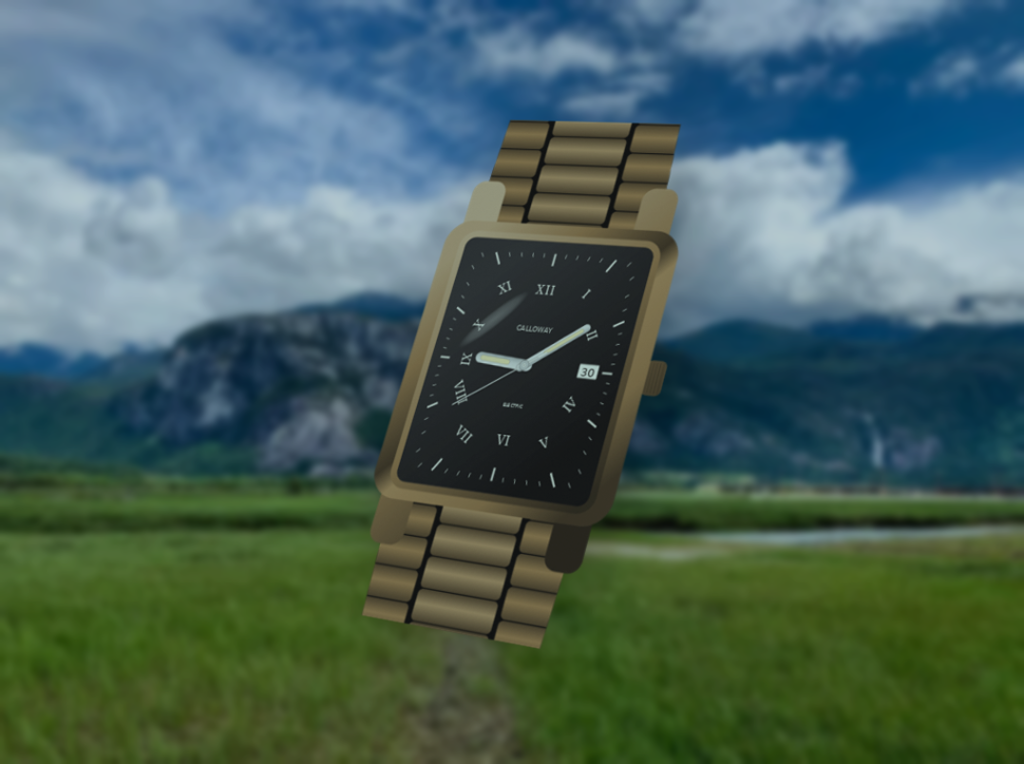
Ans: 9:08:39
